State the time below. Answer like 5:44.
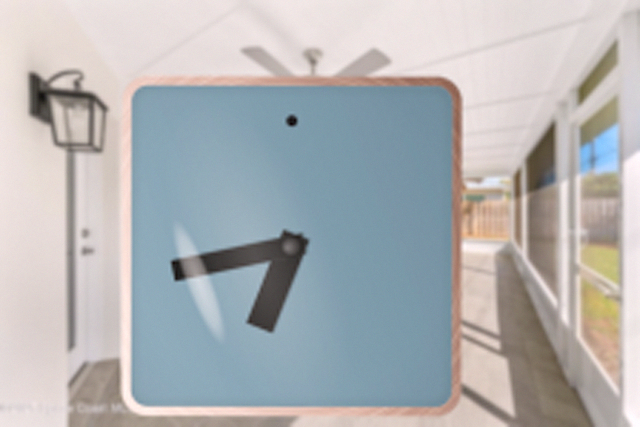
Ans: 6:43
